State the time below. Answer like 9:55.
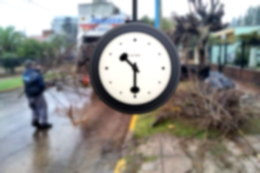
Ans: 10:30
